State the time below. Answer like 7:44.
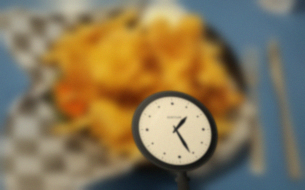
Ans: 1:26
